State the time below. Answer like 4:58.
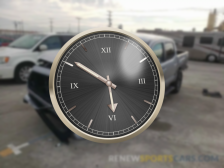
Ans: 5:51
